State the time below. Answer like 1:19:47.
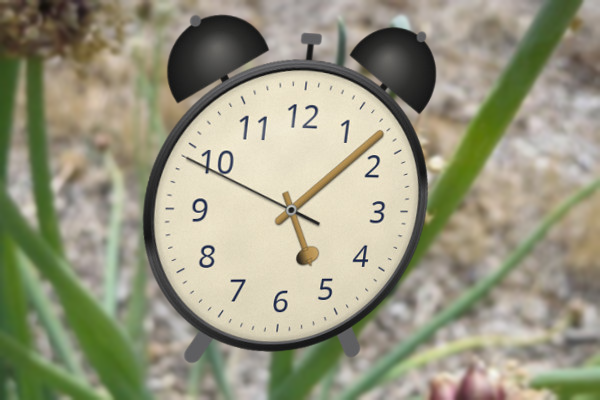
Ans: 5:07:49
